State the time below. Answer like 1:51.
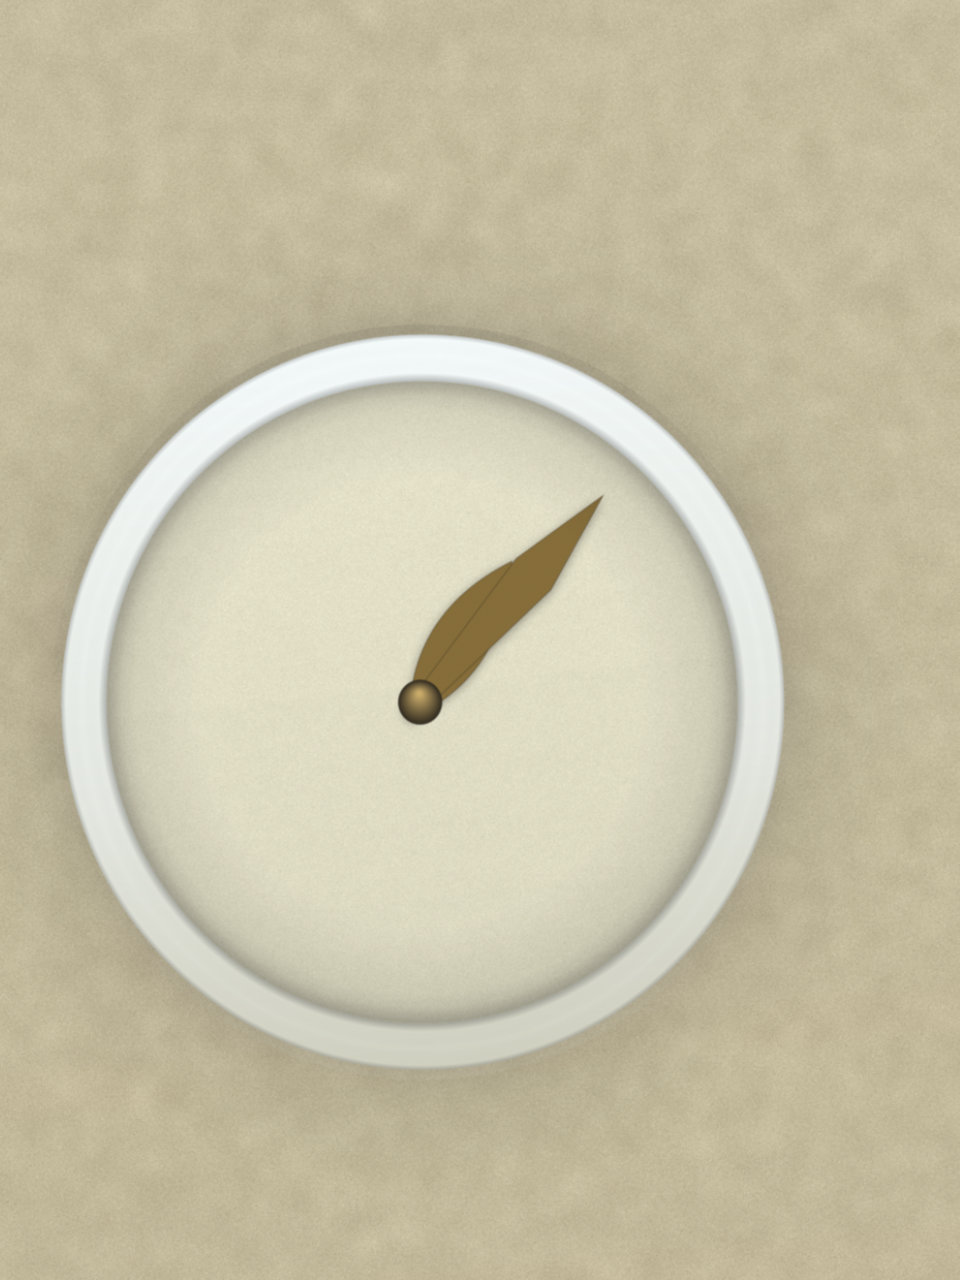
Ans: 1:07
